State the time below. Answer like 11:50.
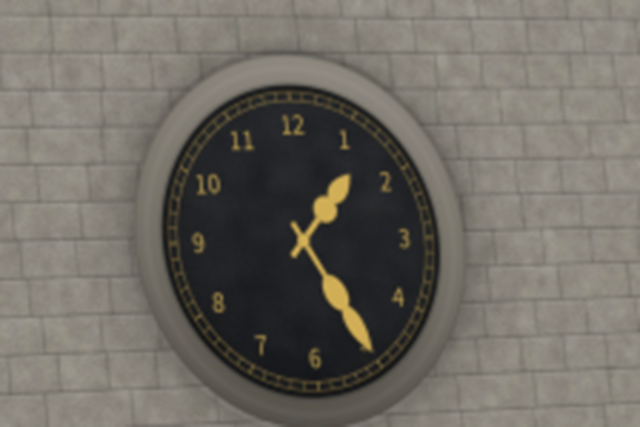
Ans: 1:25
